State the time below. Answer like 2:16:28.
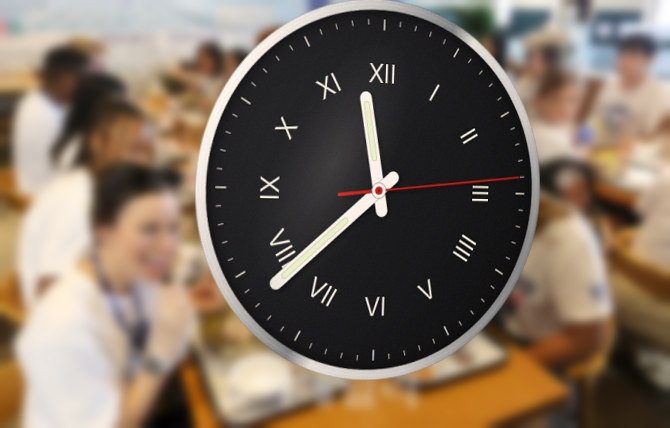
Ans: 11:38:14
